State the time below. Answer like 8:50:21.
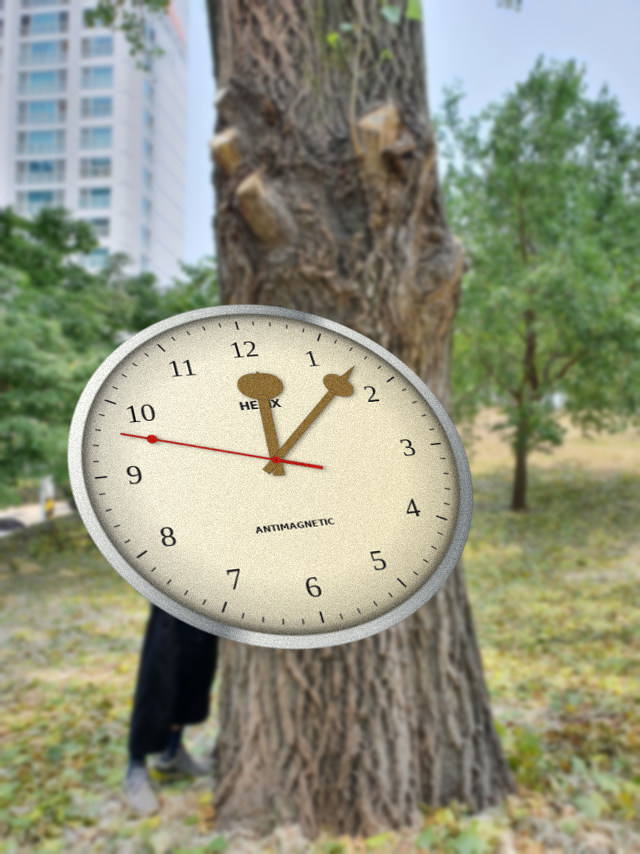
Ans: 12:07:48
